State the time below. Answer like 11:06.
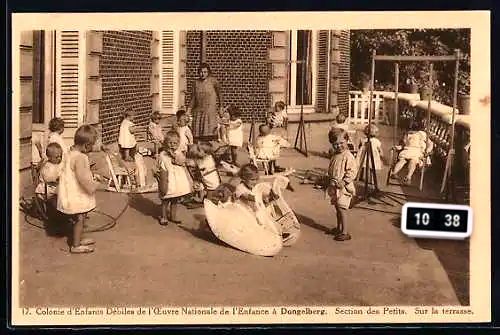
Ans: 10:38
